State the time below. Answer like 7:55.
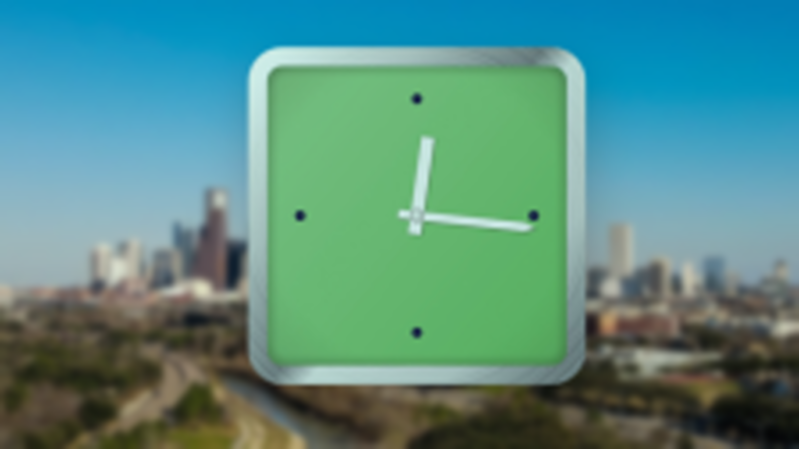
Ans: 12:16
